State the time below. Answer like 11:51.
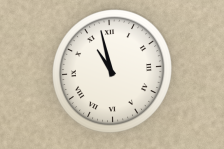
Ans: 10:58
